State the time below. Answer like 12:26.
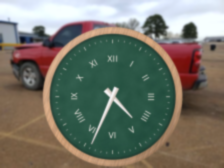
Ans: 4:34
